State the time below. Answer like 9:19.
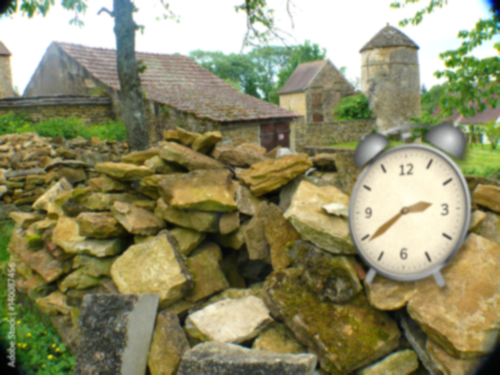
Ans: 2:39
